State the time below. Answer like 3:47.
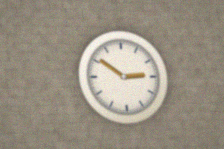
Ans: 2:51
